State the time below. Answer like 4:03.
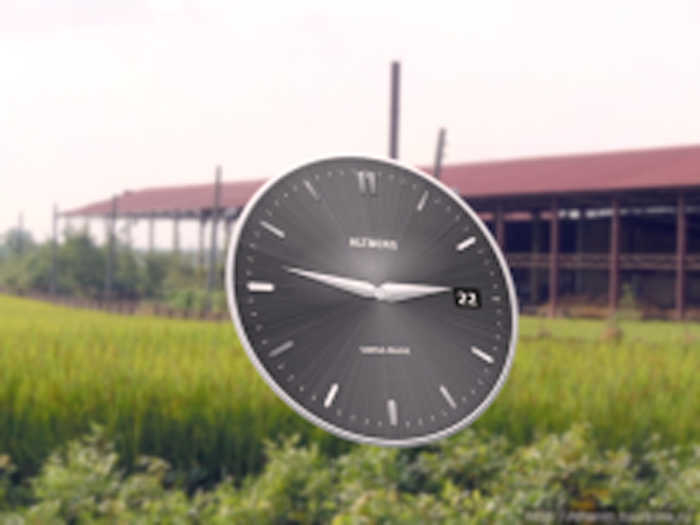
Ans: 2:47
